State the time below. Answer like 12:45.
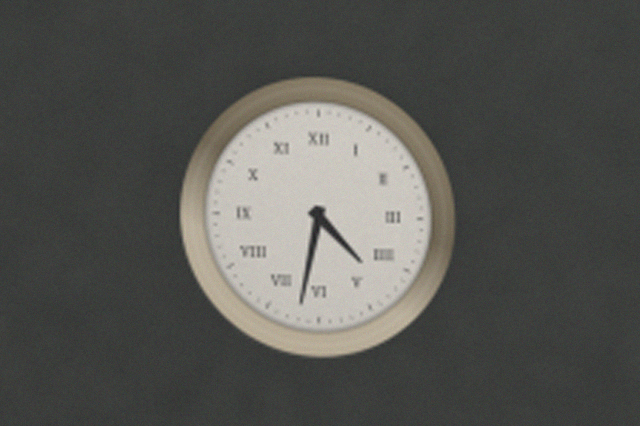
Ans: 4:32
